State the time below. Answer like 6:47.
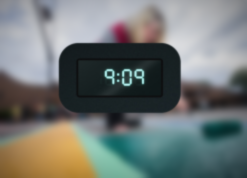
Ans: 9:09
